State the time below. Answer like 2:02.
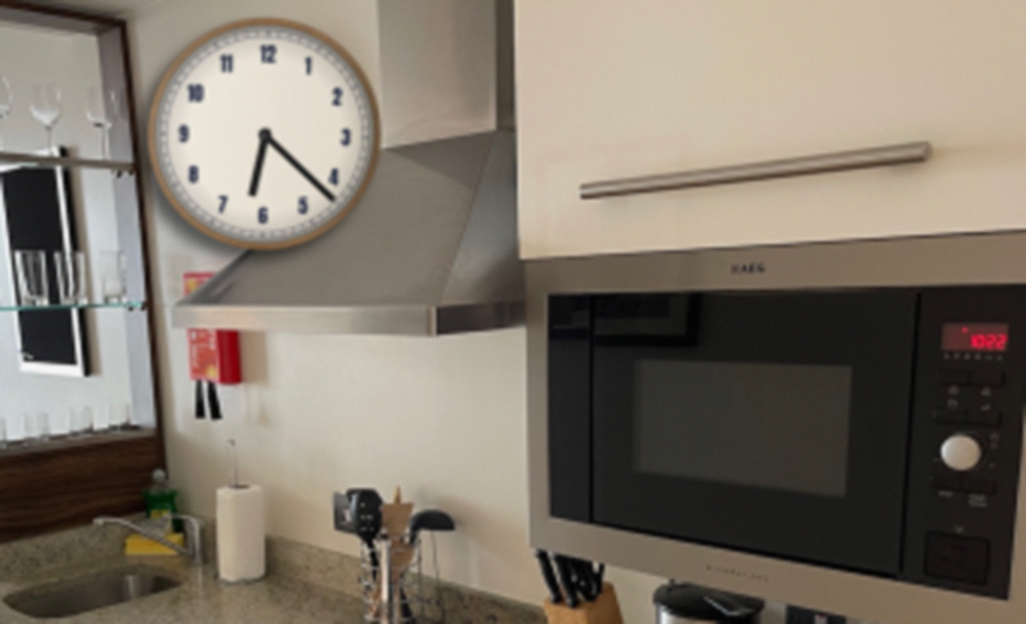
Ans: 6:22
